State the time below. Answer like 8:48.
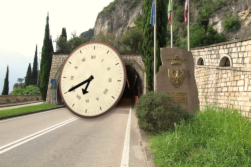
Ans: 6:40
